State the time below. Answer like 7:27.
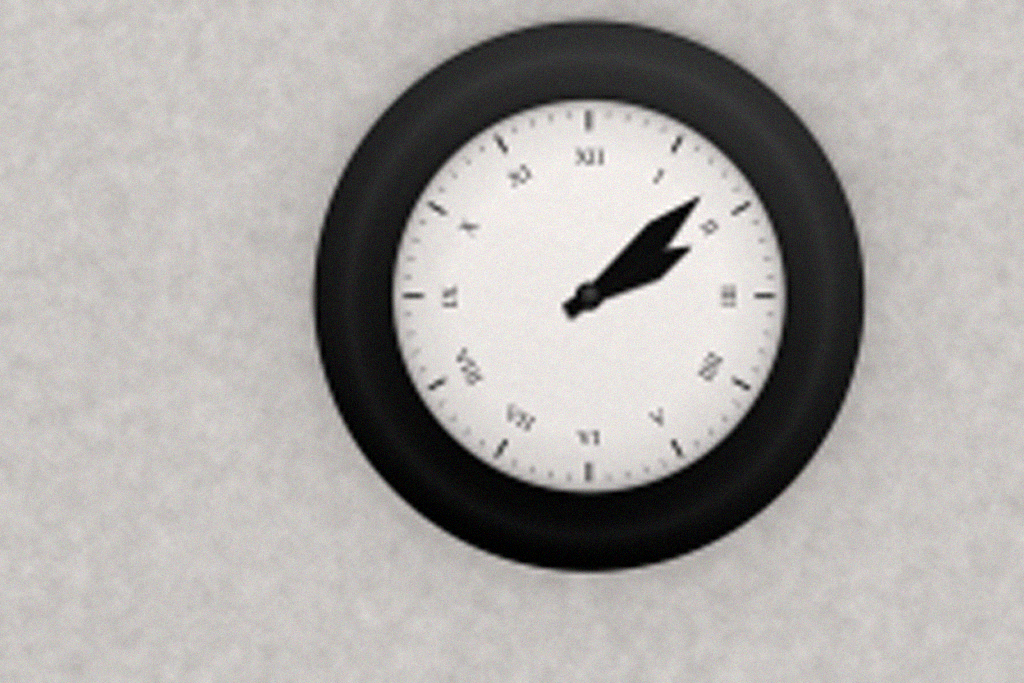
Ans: 2:08
